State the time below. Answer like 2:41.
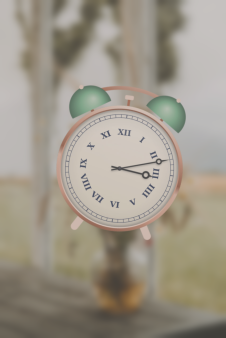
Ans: 3:12
